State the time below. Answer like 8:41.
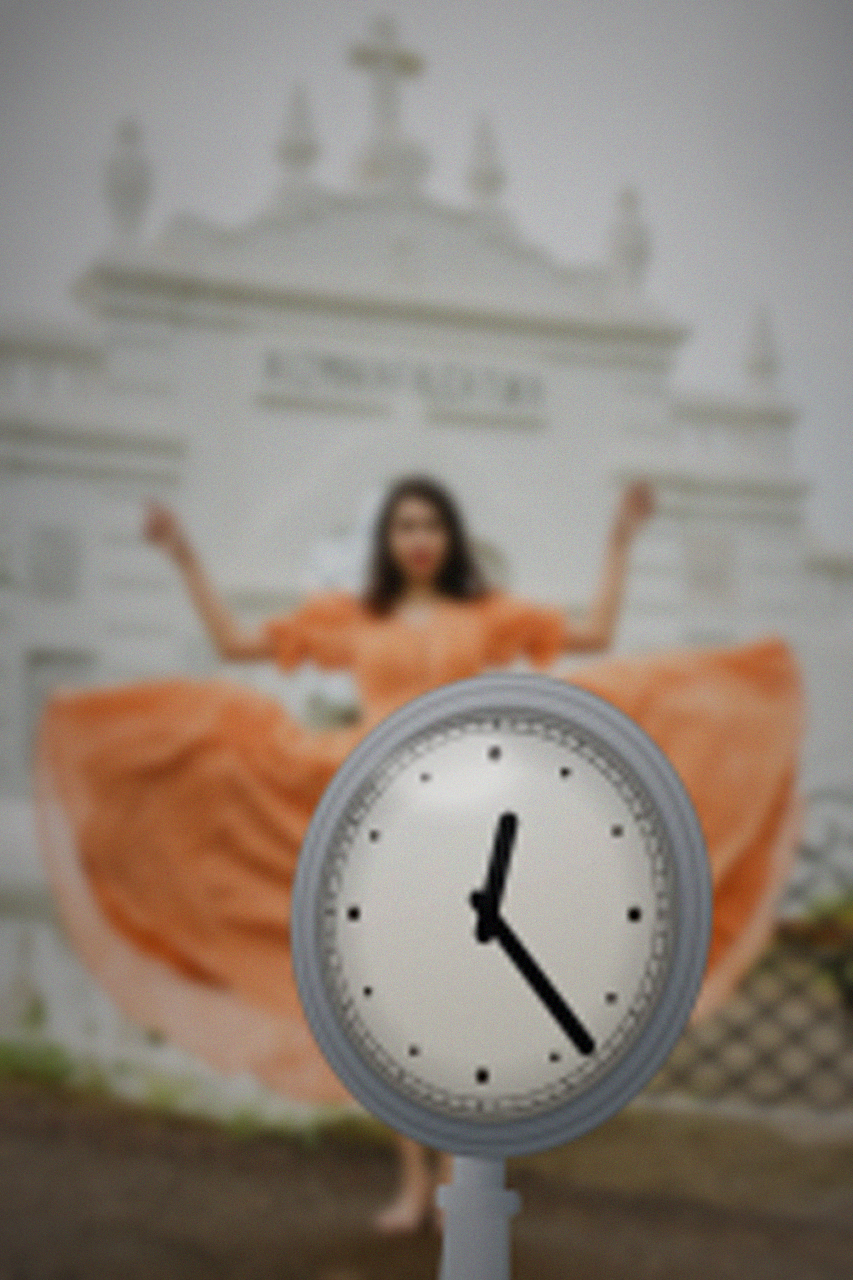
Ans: 12:23
